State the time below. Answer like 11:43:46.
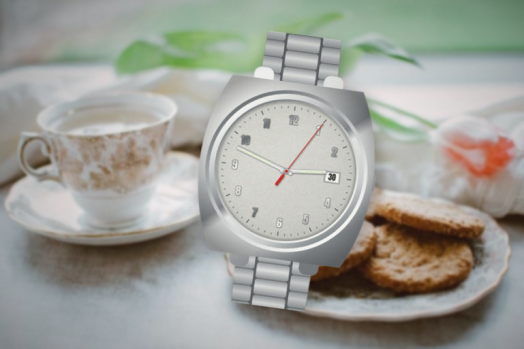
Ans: 2:48:05
